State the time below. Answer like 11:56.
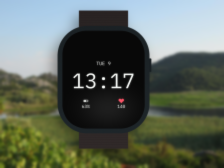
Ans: 13:17
